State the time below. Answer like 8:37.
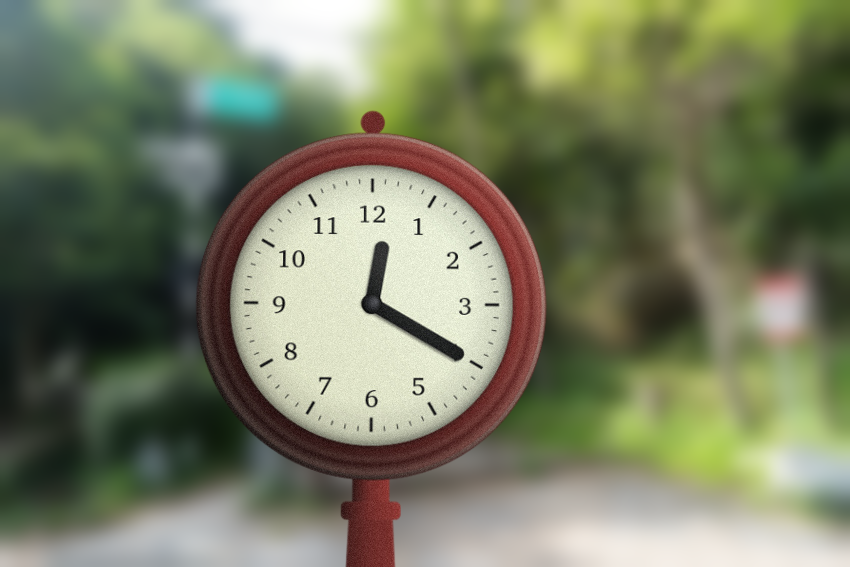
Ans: 12:20
